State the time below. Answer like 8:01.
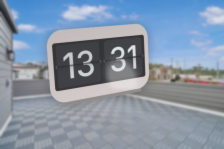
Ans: 13:31
